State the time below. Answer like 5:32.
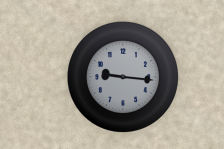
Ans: 9:16
